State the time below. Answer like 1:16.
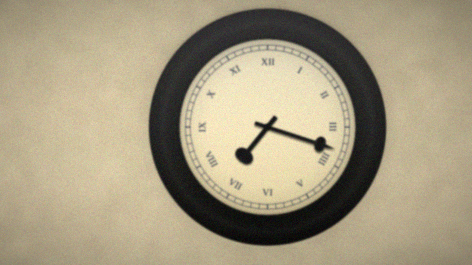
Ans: 7:18
